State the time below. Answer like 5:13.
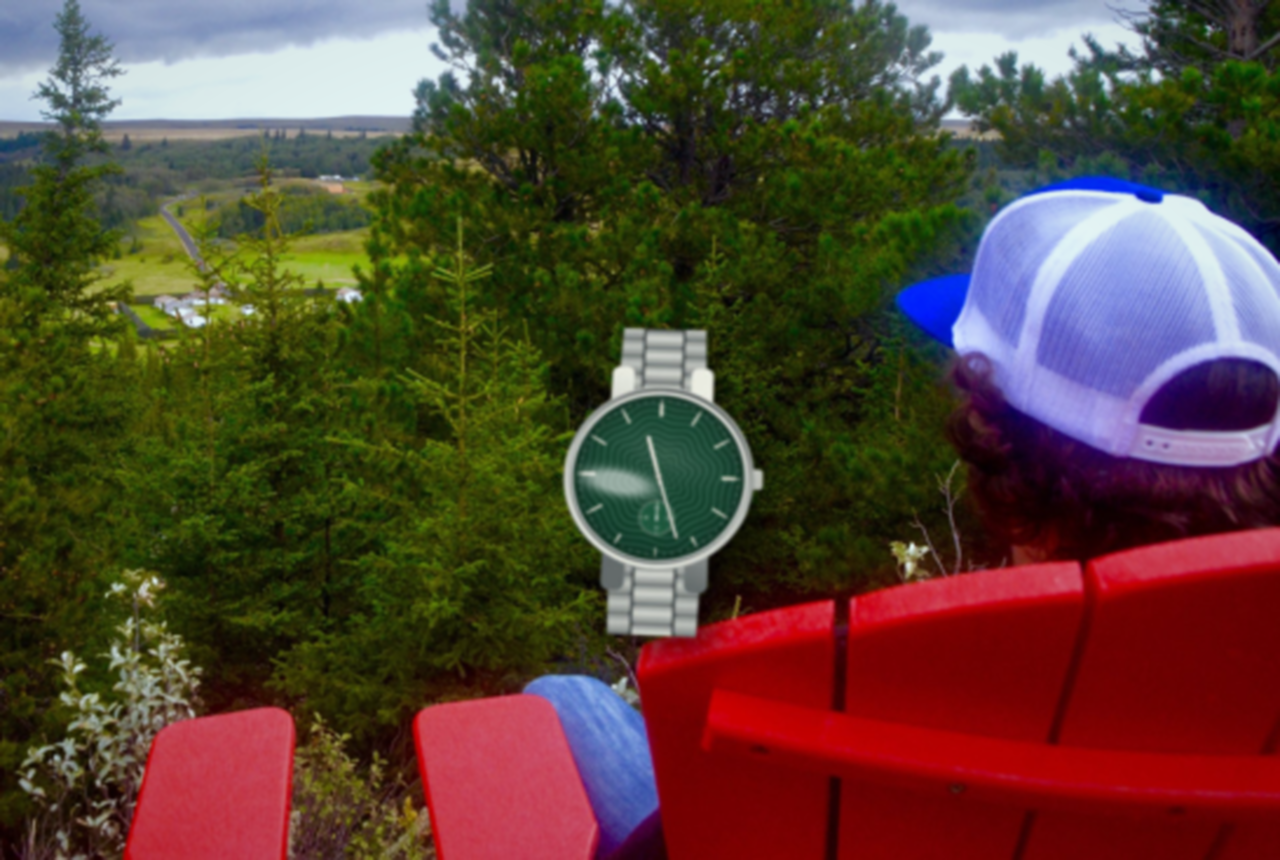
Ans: 11:27
